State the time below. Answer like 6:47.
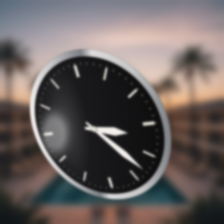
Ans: 3:23
